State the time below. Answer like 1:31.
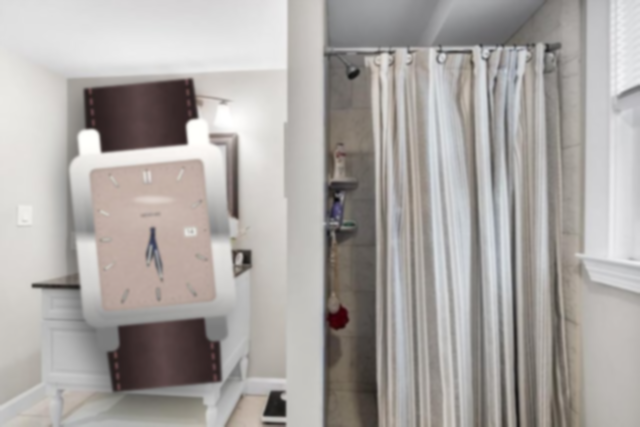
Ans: 6:29
